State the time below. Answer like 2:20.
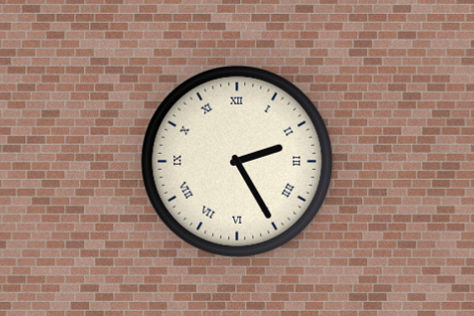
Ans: 2:25
